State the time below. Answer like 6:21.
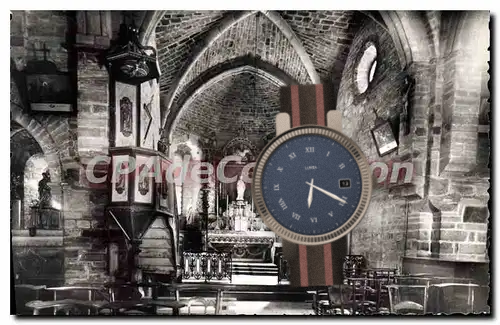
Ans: 6:20
